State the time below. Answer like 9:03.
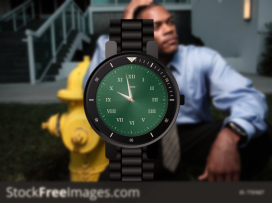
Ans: 9:58
